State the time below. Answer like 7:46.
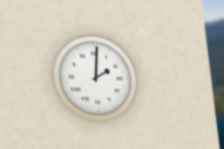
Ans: 2:01
